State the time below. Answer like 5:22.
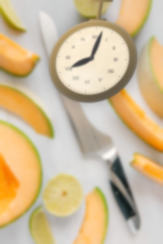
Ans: 8:02
